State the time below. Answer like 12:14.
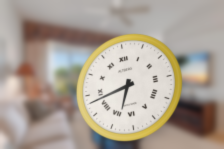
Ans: 6:43
